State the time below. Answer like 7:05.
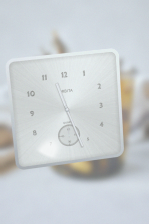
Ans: 11:27
